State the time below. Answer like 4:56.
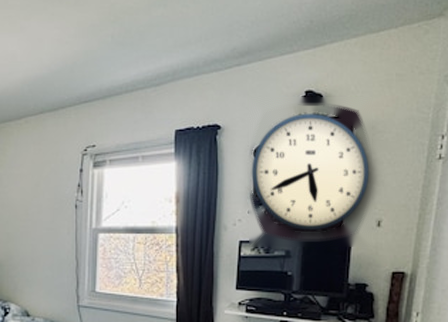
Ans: 5:41
